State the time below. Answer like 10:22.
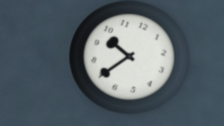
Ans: 9:35
